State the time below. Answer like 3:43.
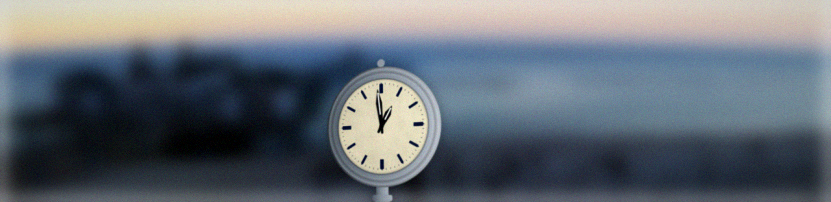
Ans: 12:59
